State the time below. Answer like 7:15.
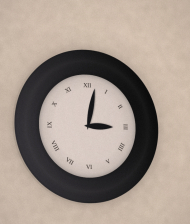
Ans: 3:02
